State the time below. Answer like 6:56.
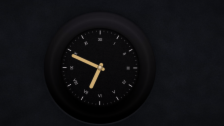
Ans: 6:49
